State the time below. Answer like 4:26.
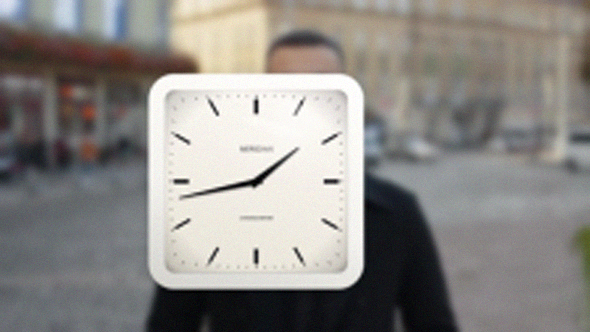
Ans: 1:43
